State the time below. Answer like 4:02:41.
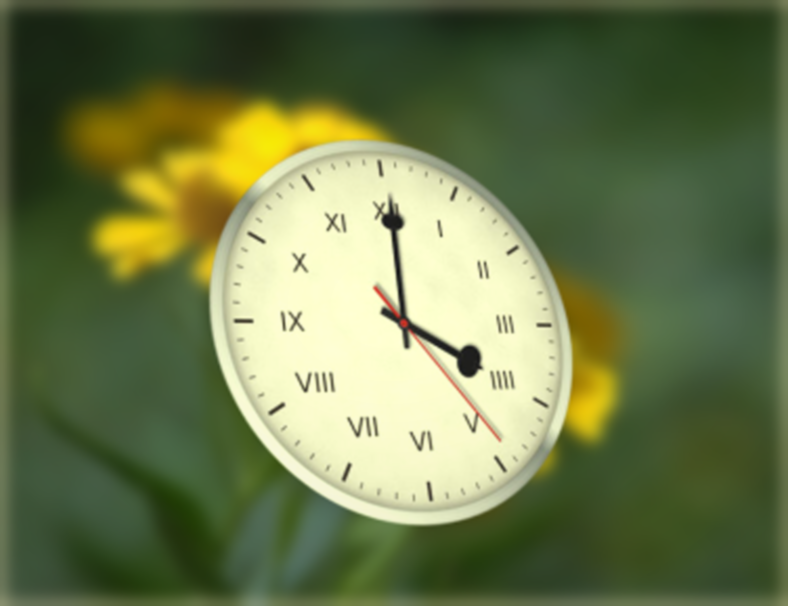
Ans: 4:00:24
